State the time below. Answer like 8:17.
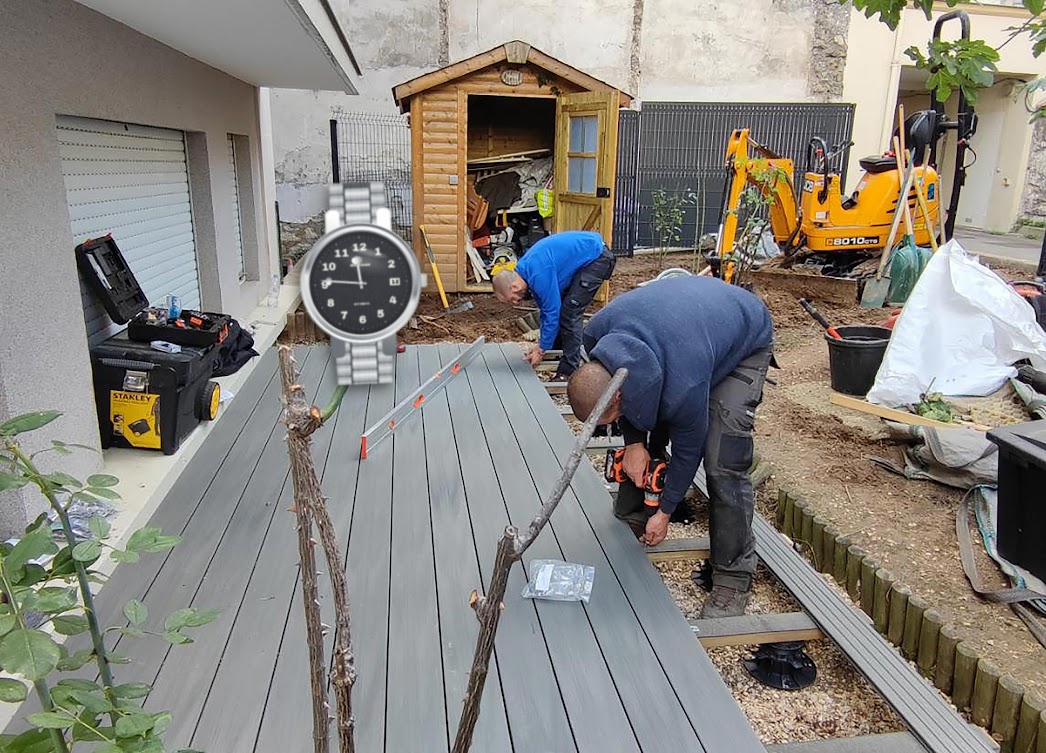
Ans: 11:46
